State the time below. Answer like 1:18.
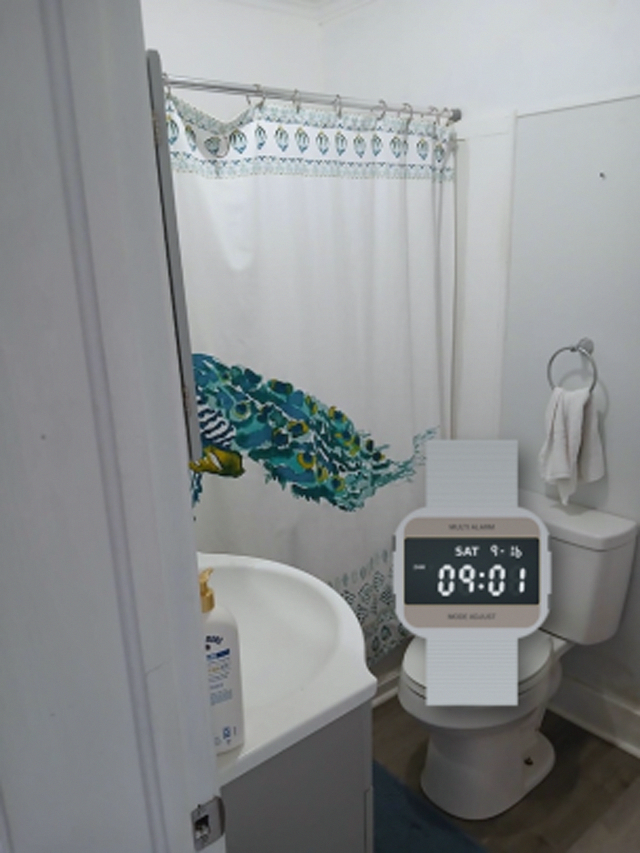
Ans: 9:01
